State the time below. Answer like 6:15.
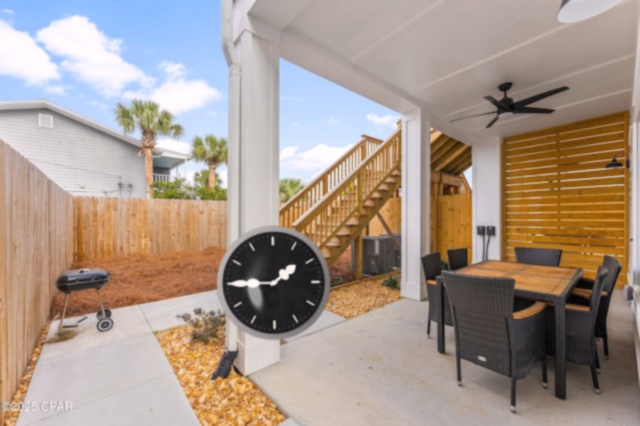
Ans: 1:45
